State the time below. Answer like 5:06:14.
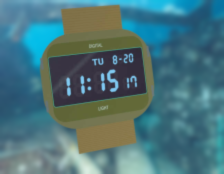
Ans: 11:15:17
